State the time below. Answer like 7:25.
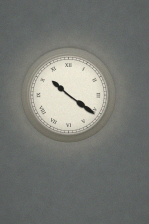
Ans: 10:21
